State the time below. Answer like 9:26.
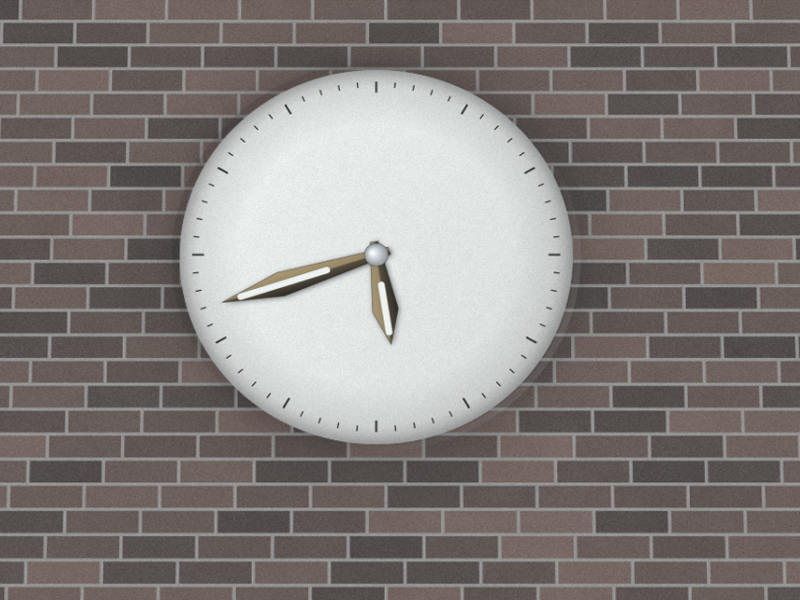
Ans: 5:42
